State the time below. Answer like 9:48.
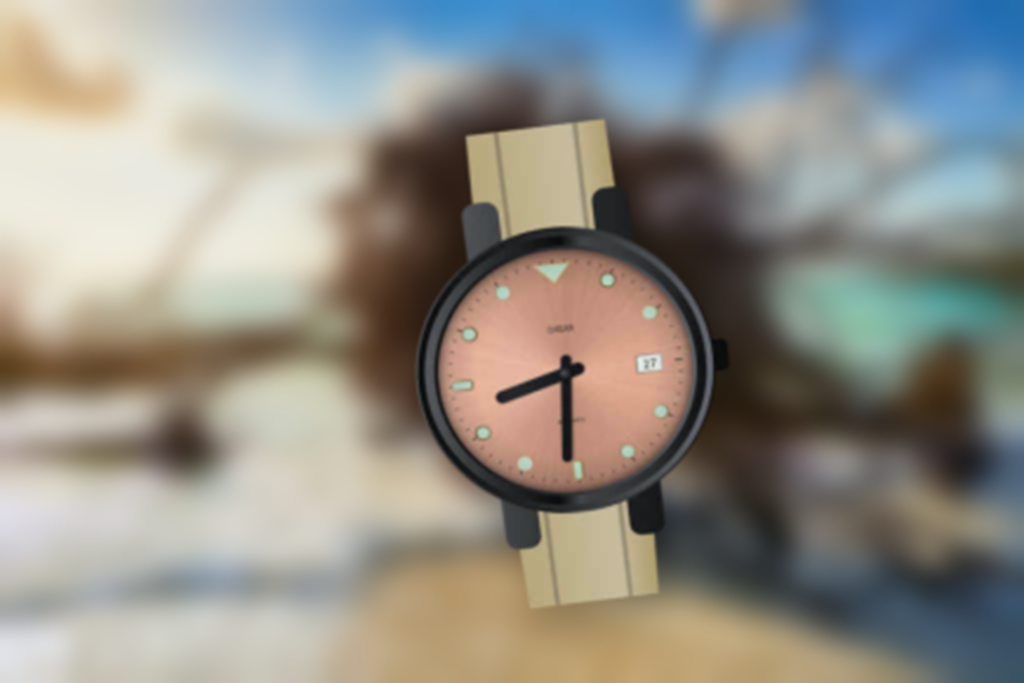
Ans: 8:31
